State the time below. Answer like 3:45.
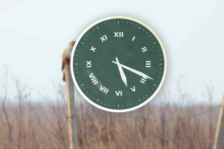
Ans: 5:19
